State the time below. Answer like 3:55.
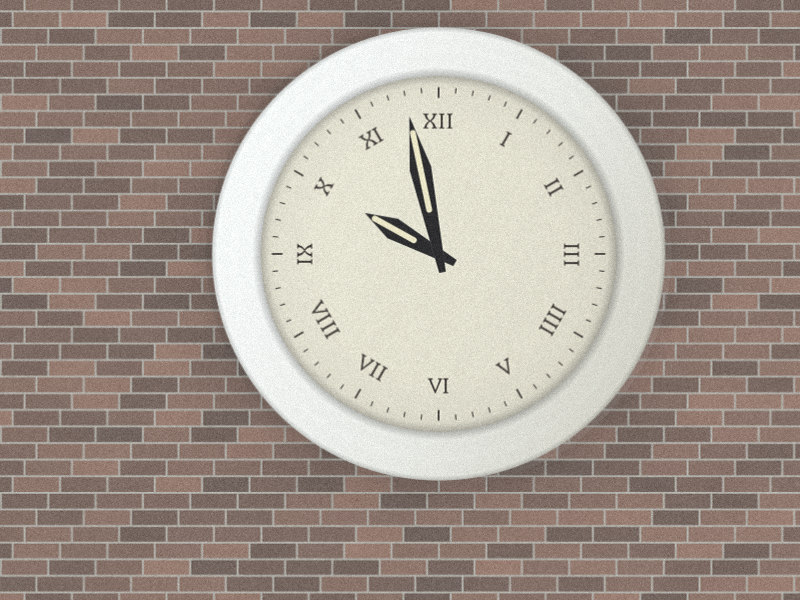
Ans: 9:58
